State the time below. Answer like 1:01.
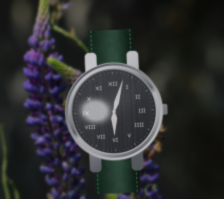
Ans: 6:03
